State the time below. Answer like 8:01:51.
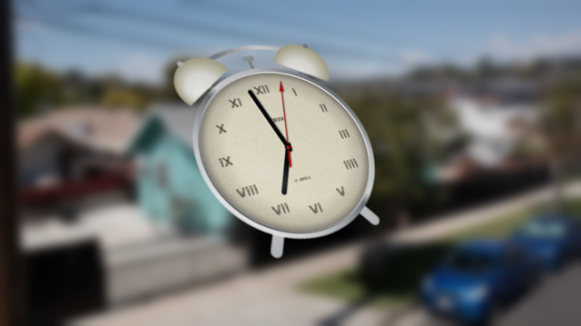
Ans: 6:58:03
